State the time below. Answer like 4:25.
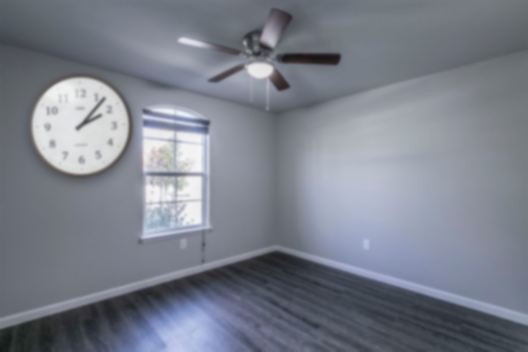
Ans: 2:07
